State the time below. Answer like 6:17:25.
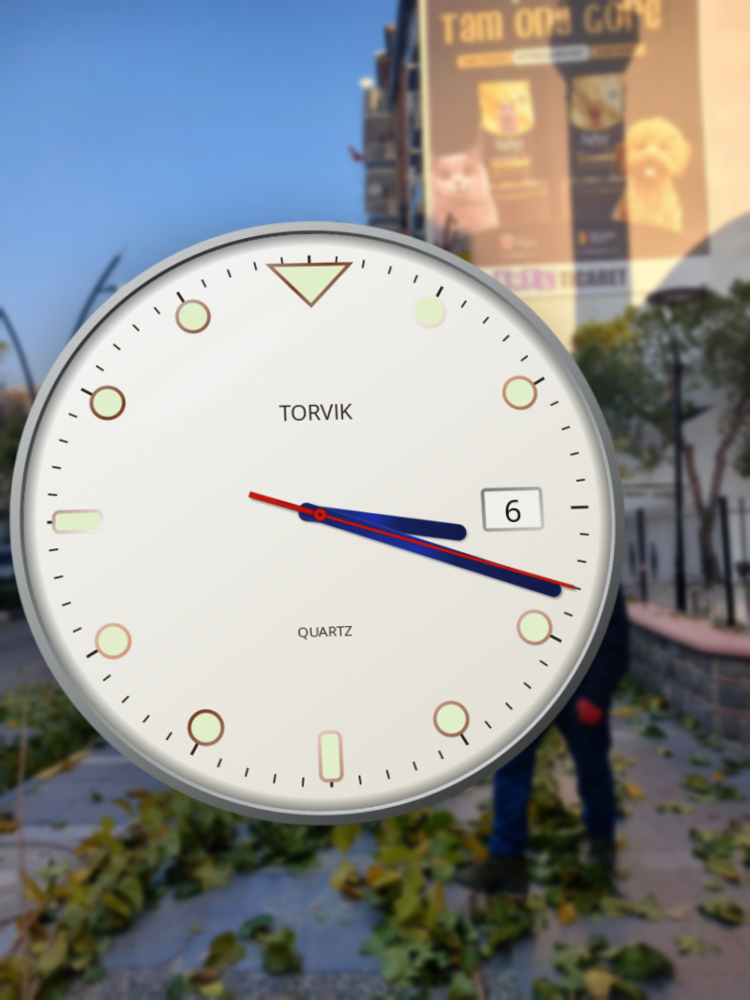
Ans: 3:18:18
